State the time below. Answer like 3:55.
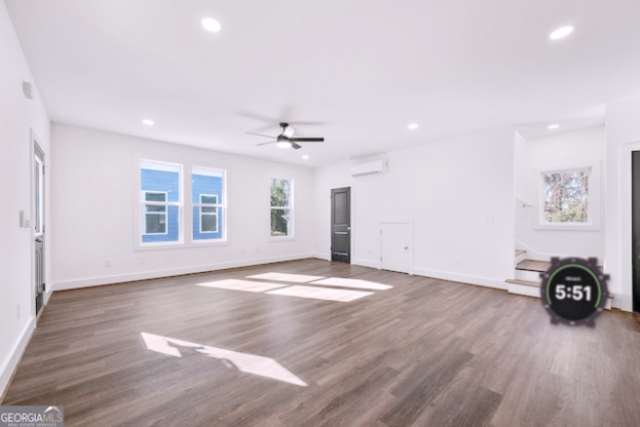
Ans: 5:51
